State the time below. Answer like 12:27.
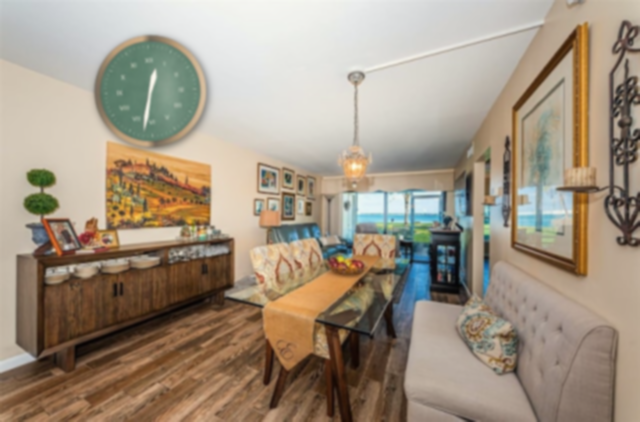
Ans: 12:32
